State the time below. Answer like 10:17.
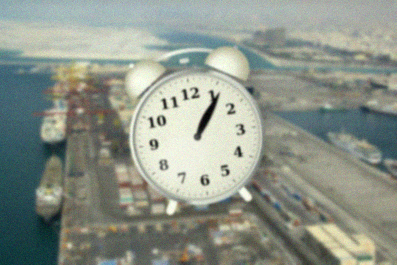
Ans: 1:06
